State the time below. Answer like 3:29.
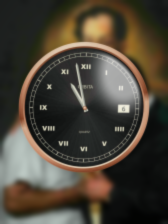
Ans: 10:58
